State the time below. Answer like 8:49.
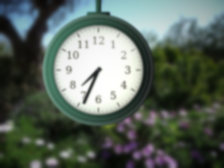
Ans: 7:34
